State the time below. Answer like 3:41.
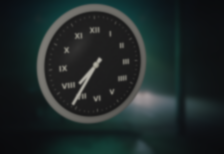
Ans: 7:36
